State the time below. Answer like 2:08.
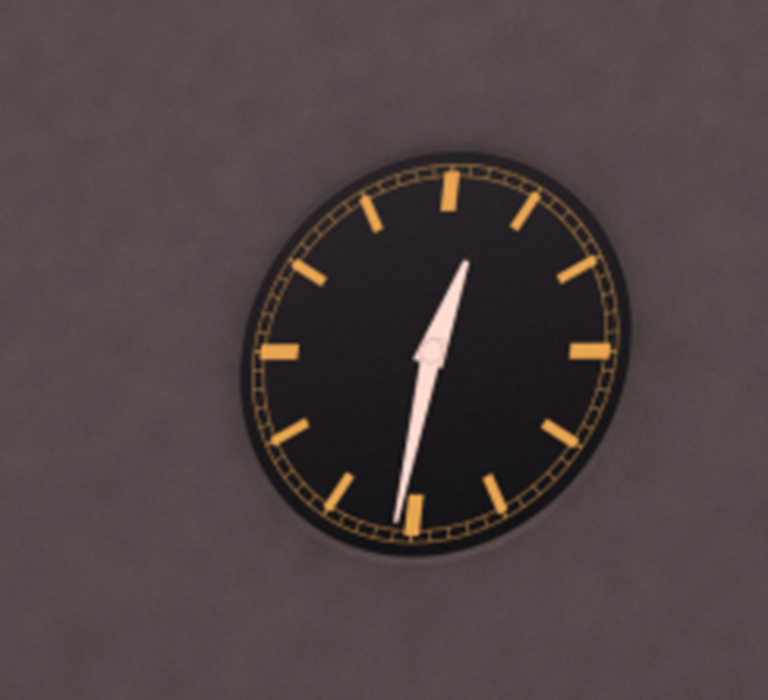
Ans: 12:31
